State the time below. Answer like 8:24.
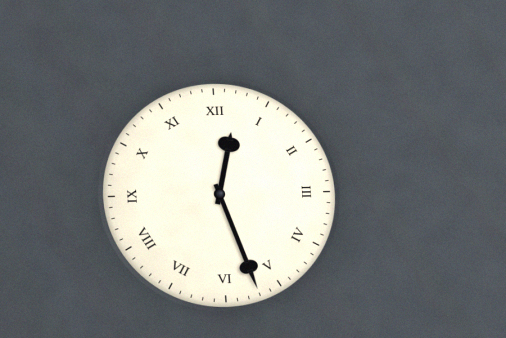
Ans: 12:27
